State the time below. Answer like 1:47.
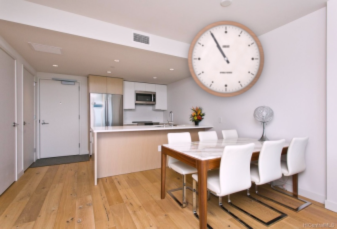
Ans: 10:55
